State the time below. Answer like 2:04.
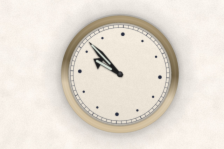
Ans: 9:52
